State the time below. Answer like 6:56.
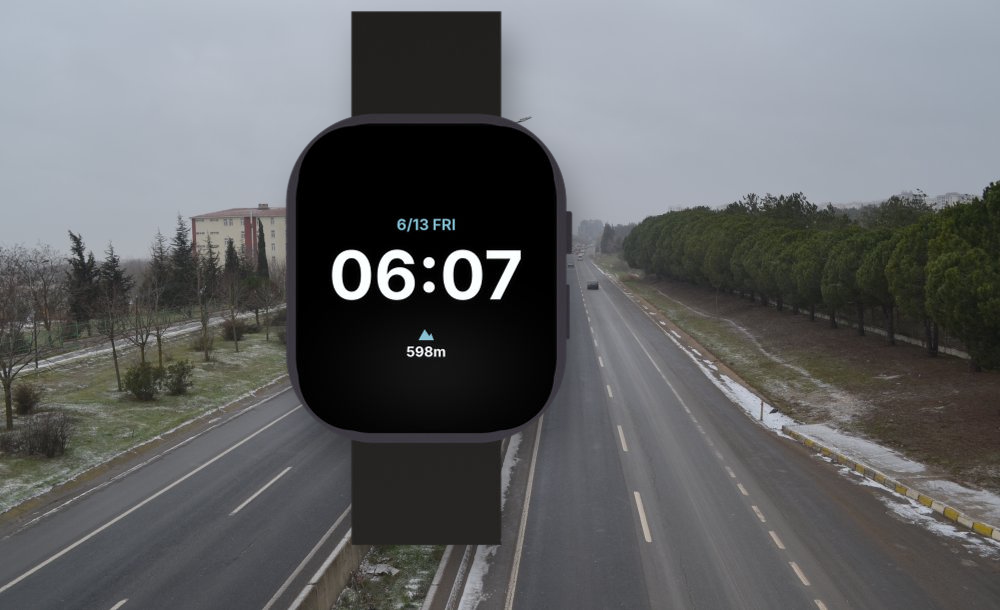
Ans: 6:07
